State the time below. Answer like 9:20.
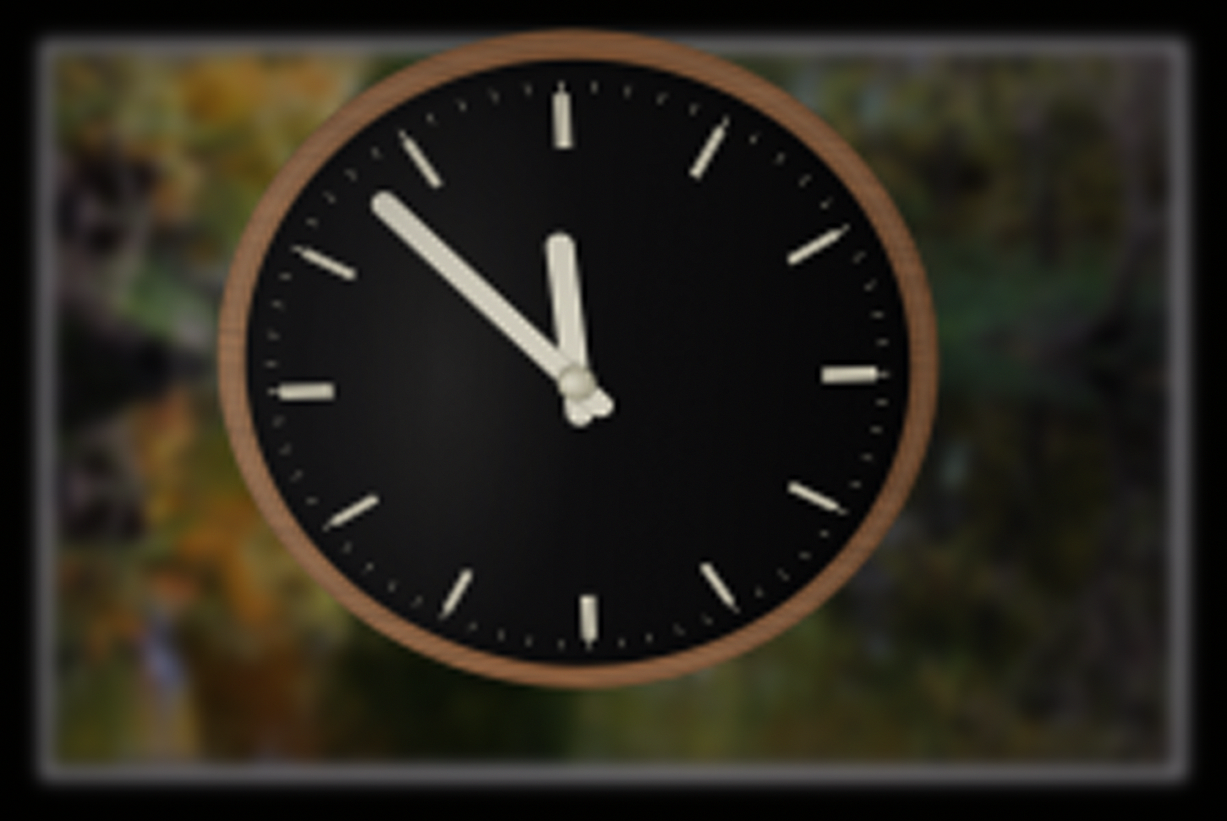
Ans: 11:53
